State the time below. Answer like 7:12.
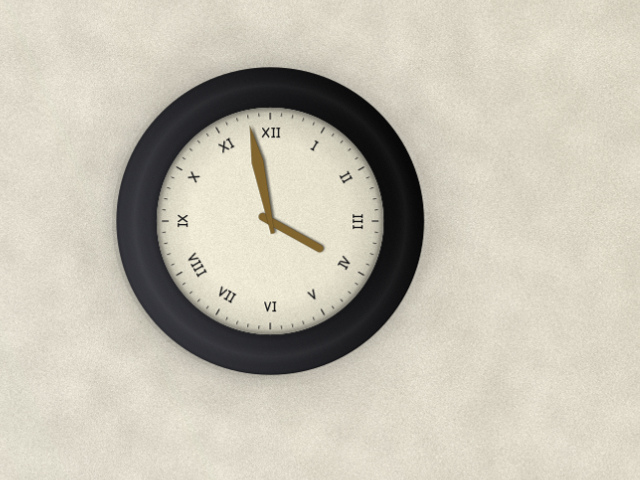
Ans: 3:58
